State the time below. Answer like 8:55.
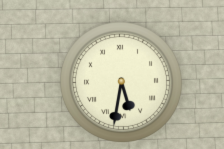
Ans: 5:32
